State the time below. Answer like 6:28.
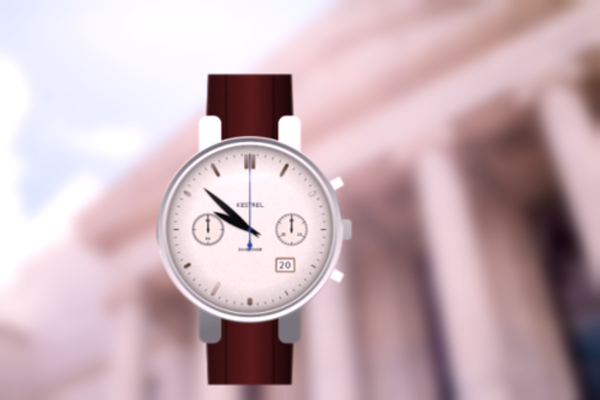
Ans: 9:52
